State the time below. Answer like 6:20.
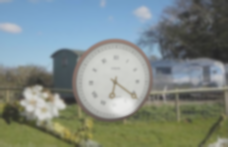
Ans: 6:21
